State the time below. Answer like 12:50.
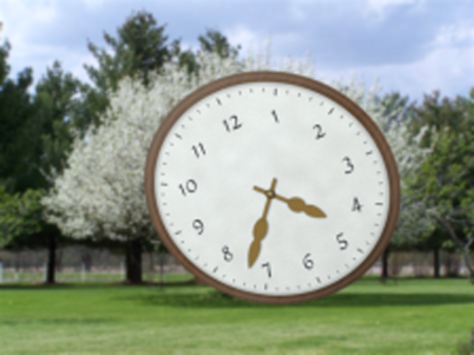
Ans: 4:37
